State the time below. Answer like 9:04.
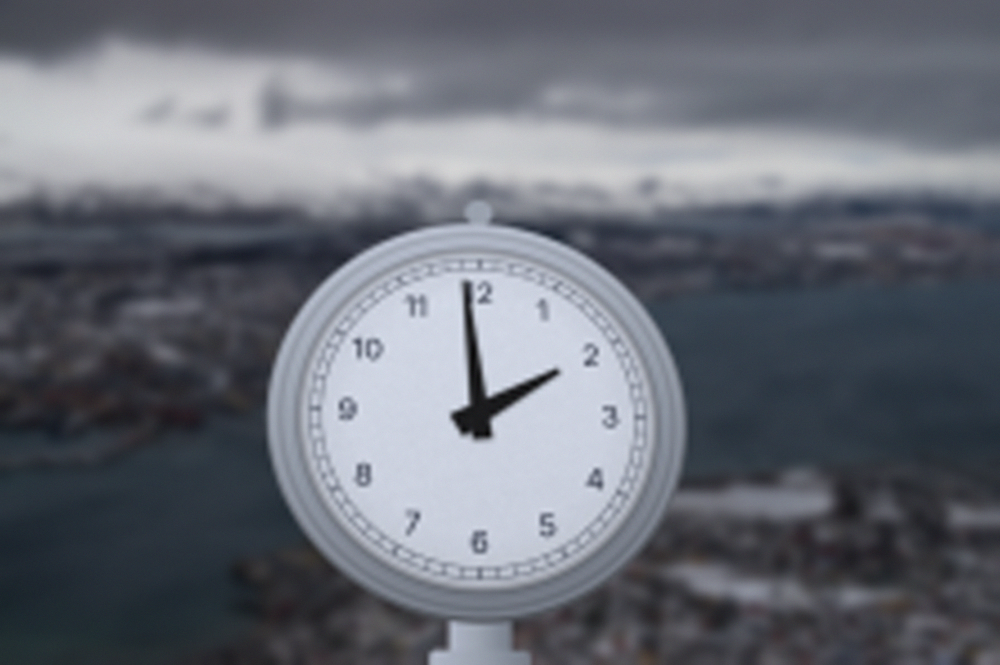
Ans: 1:59
